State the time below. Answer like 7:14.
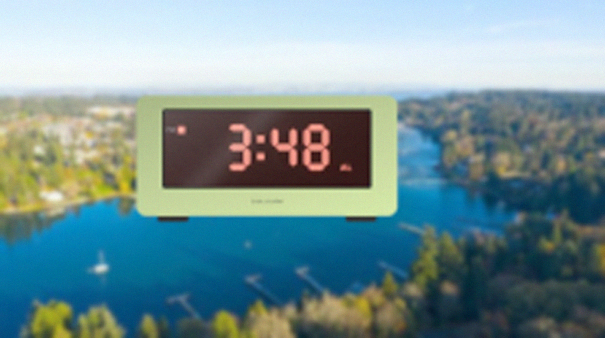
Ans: 3:48
